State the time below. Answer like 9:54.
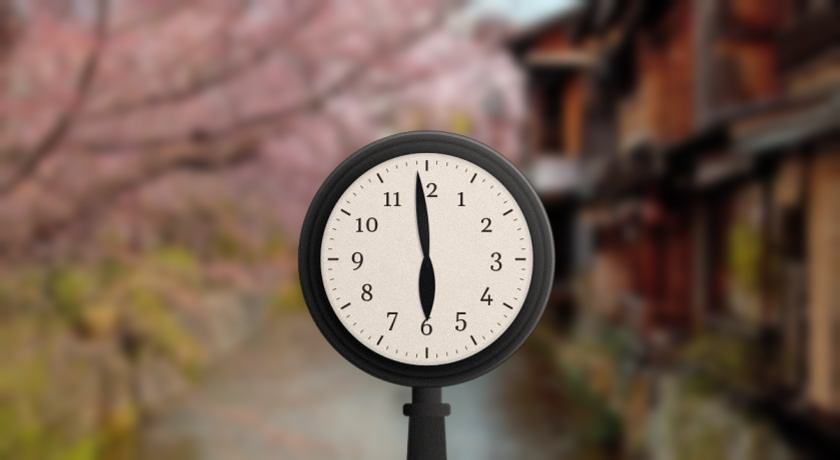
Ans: 5:59
